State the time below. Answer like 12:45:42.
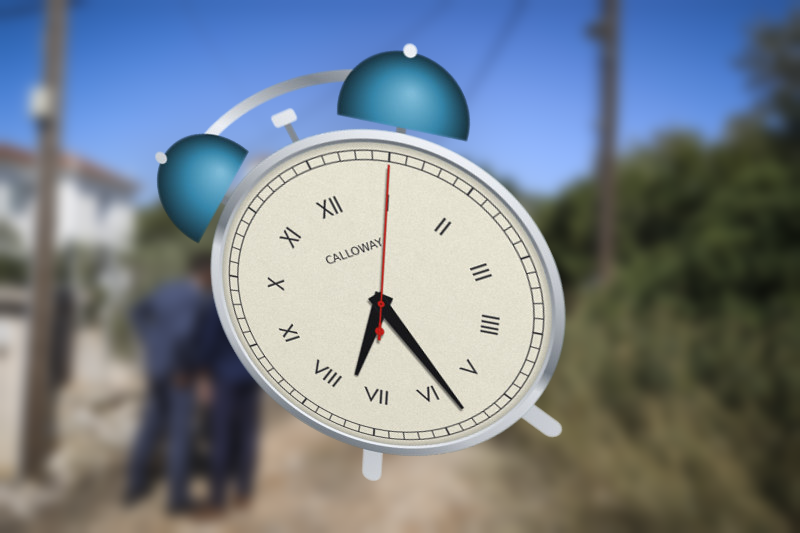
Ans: 7:28:05
